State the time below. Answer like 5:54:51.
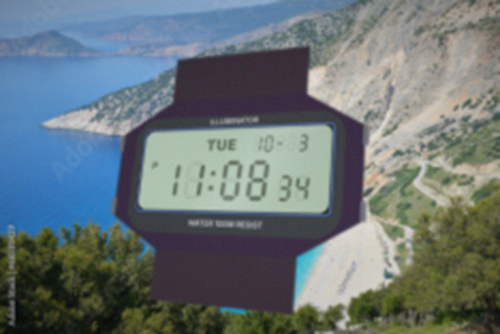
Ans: 11:08:34
